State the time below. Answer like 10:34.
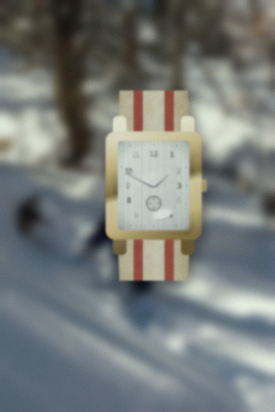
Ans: 1:49
